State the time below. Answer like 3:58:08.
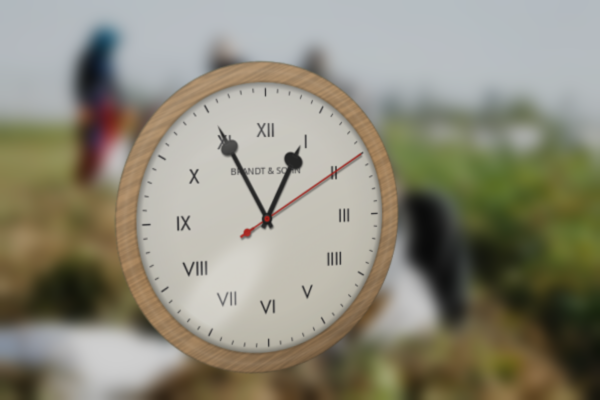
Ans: 12:55:10
